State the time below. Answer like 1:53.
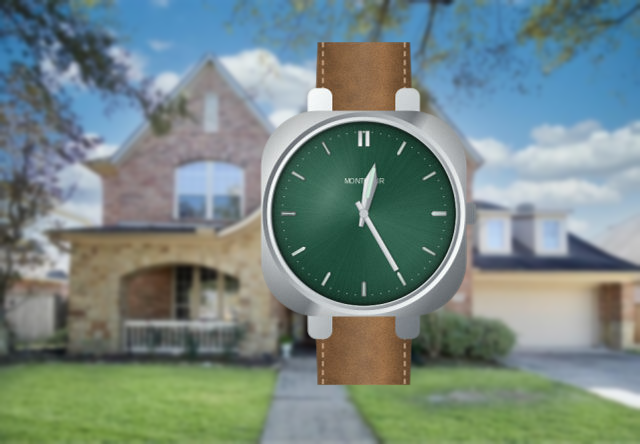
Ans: 12:25
